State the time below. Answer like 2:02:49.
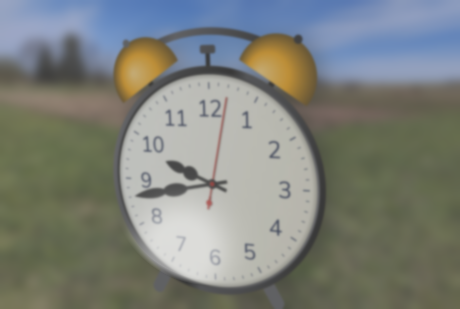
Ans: 9:43:02
